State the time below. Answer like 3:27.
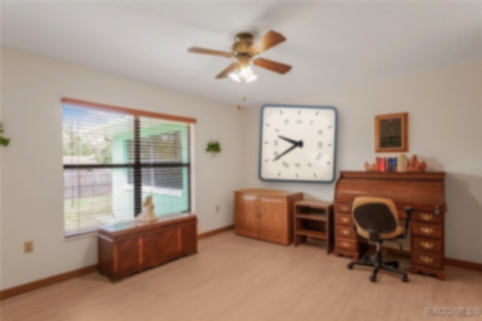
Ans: 9:39
